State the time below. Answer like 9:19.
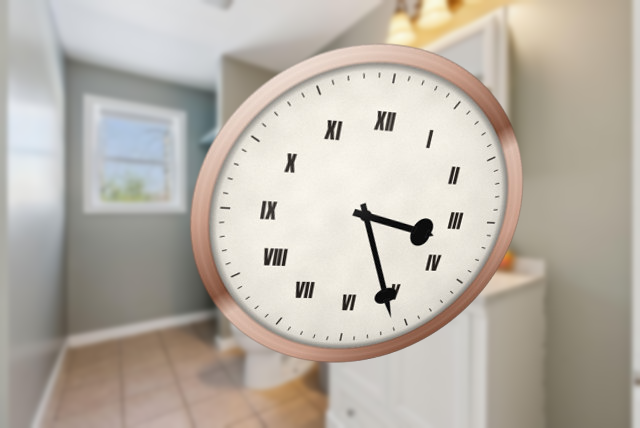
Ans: 3:26
